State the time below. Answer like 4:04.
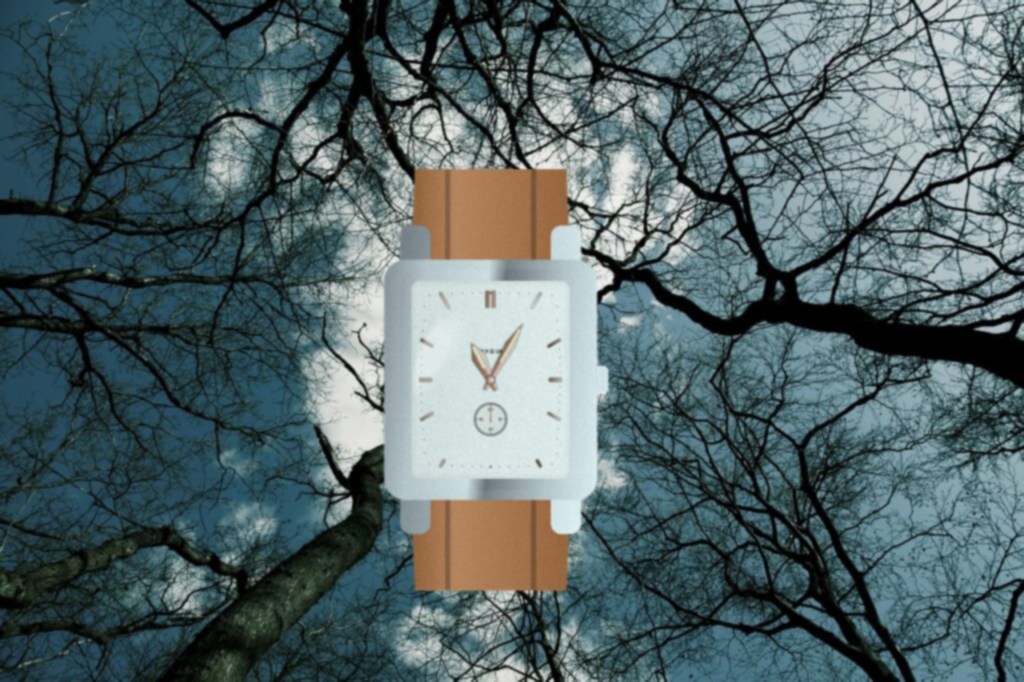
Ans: 11:05
